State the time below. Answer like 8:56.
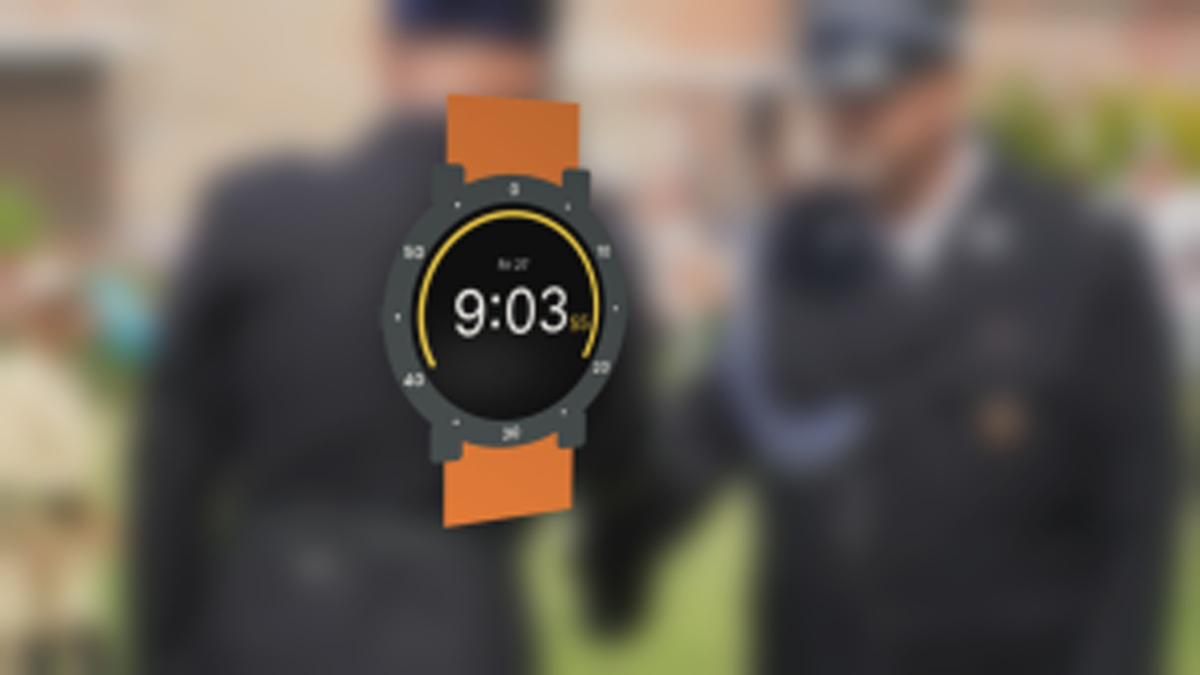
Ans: 9:03
